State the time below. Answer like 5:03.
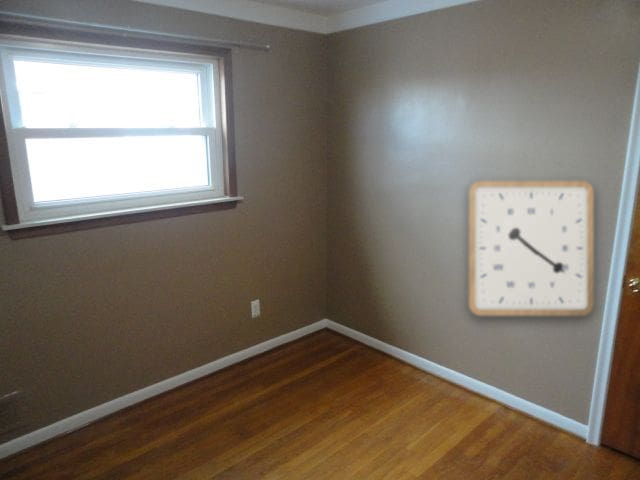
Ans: 10:21
